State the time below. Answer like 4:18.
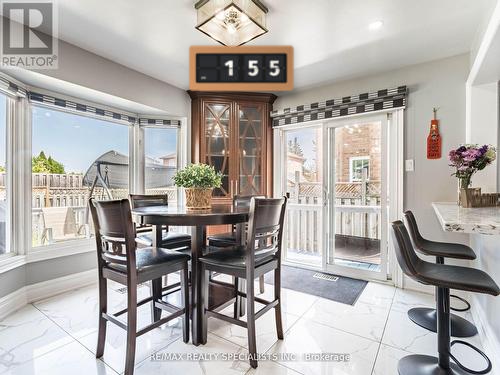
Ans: 1:55
